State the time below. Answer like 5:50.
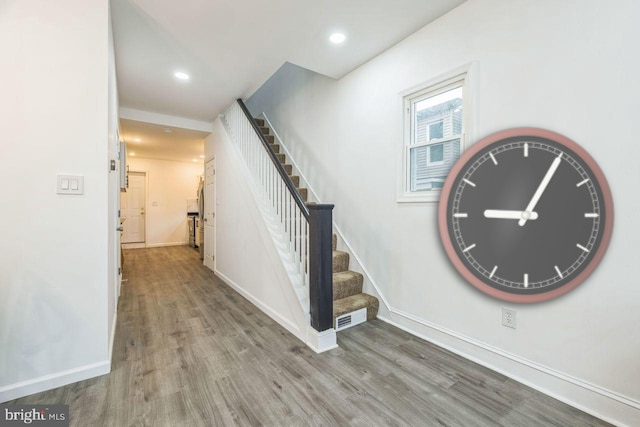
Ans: 9:05
